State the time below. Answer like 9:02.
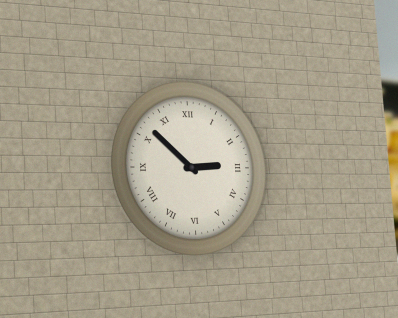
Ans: 2:52
